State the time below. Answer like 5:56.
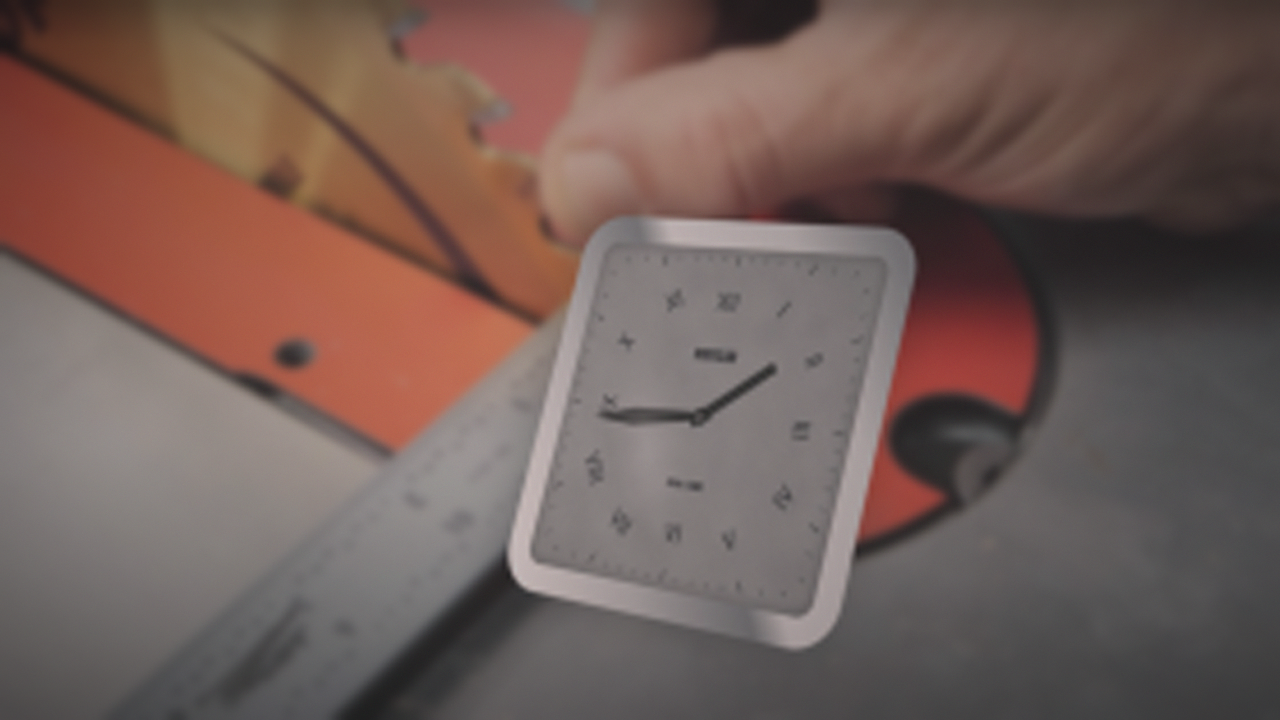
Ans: 1:44
